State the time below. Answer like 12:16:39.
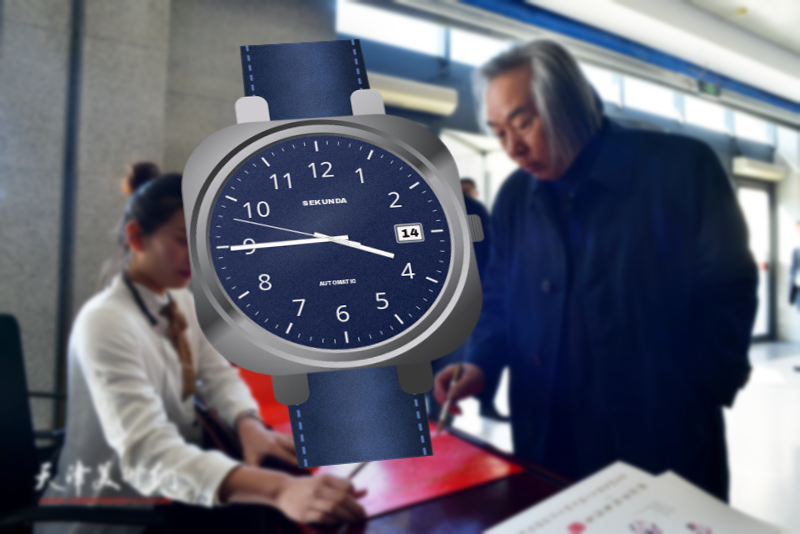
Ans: 3:44:48
